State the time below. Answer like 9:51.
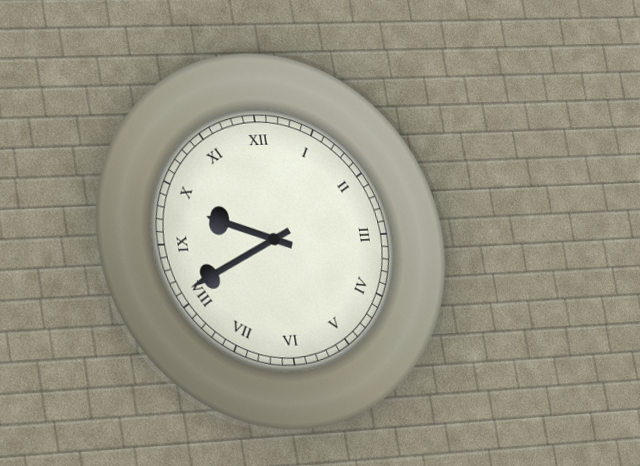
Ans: 9:41
